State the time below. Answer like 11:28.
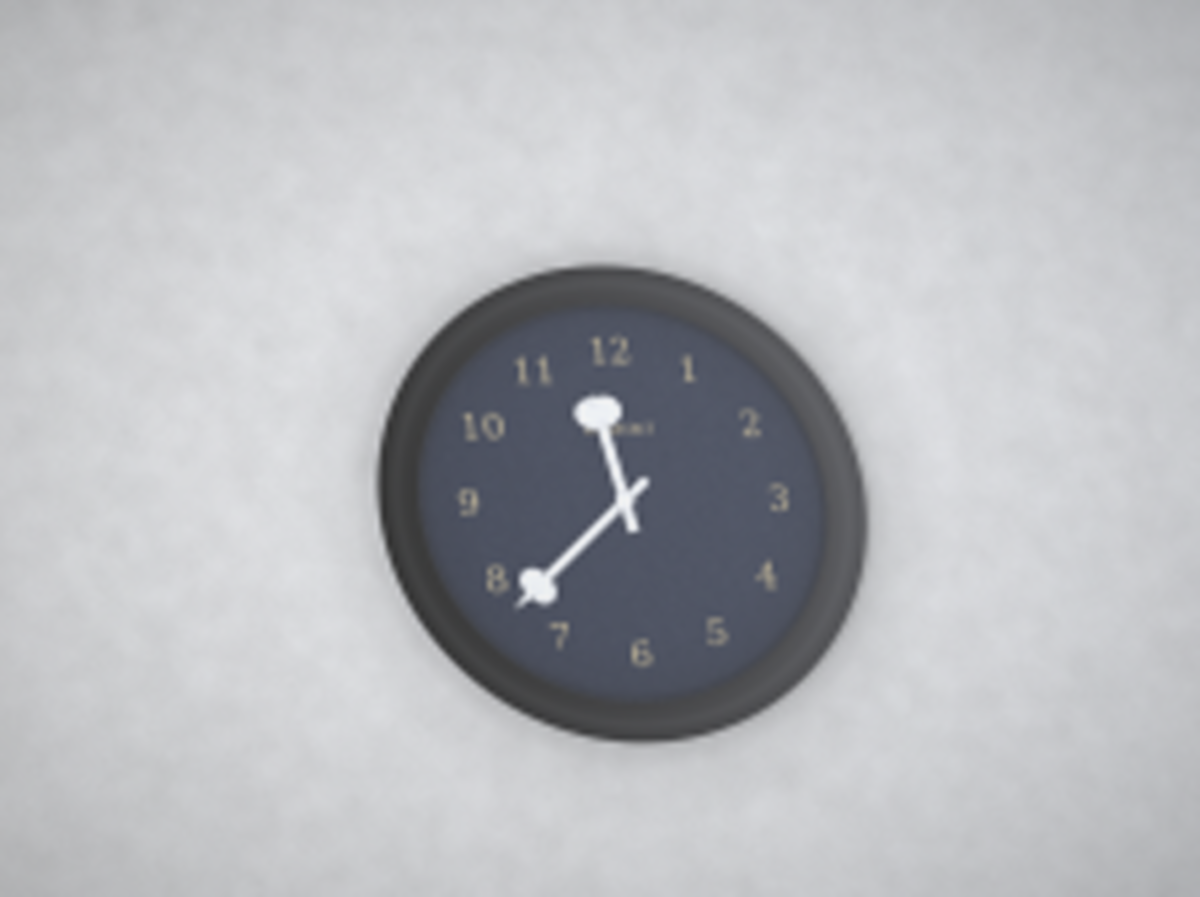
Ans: 11:38
